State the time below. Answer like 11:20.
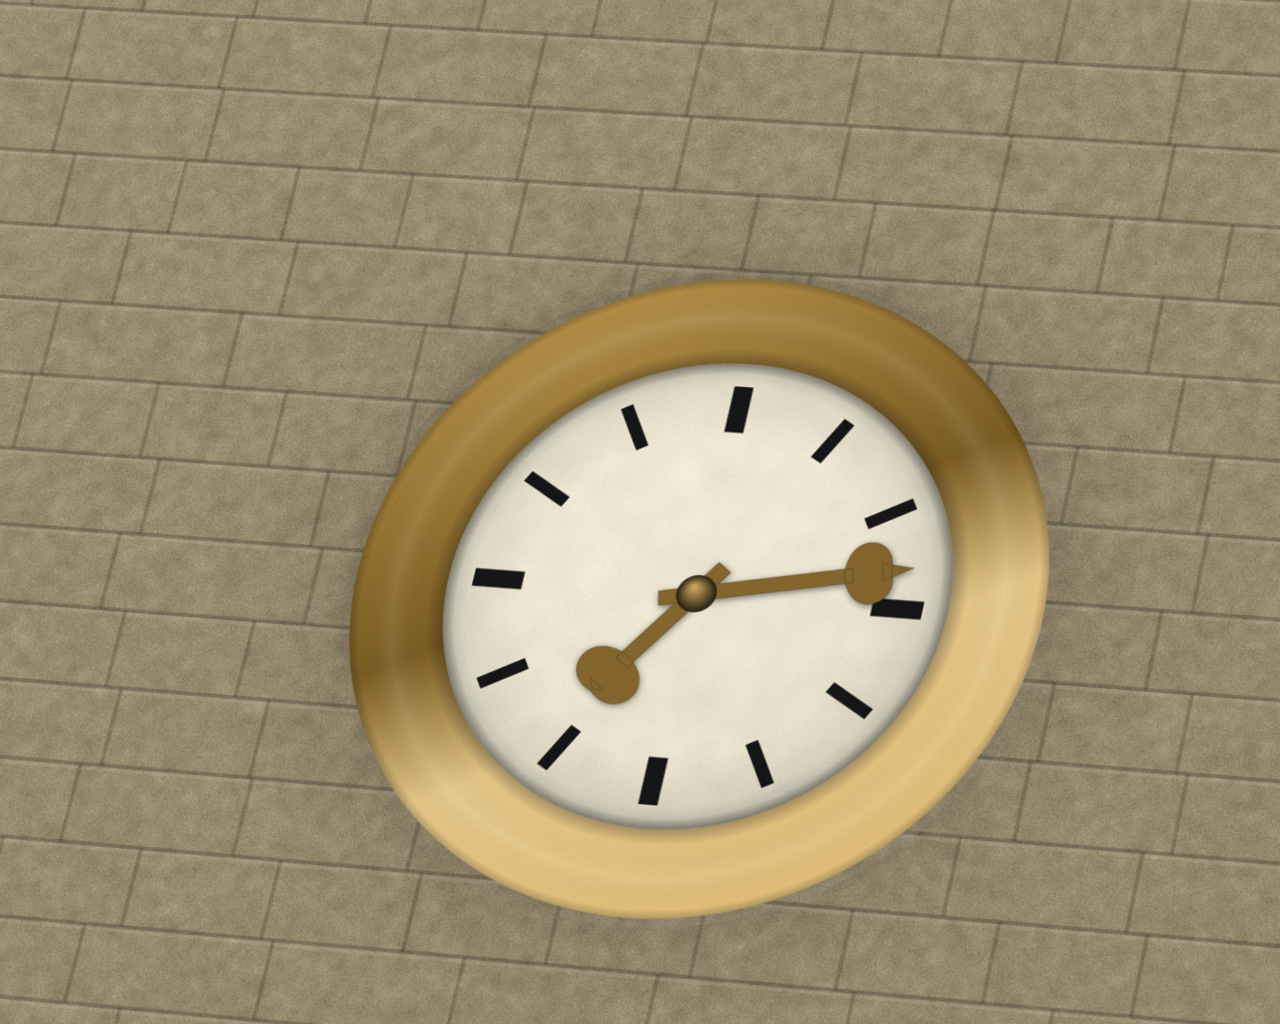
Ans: 7:13
